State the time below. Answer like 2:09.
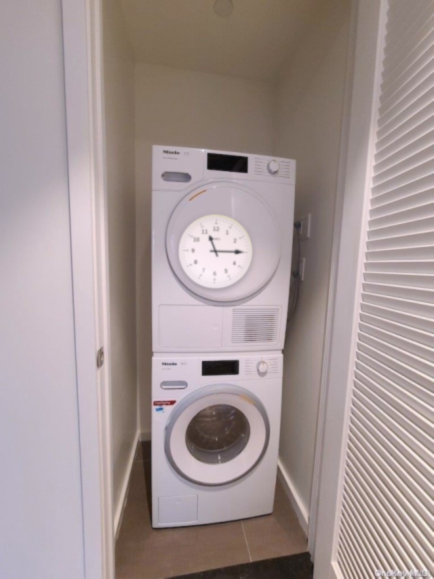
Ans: 11:15
